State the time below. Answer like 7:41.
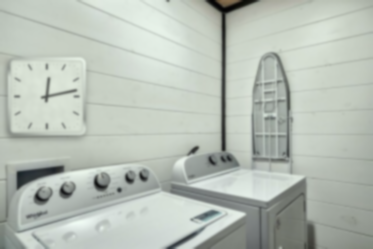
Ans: 12:13
